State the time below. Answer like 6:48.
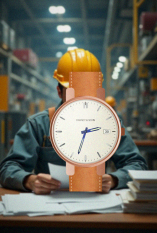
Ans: 2:33
